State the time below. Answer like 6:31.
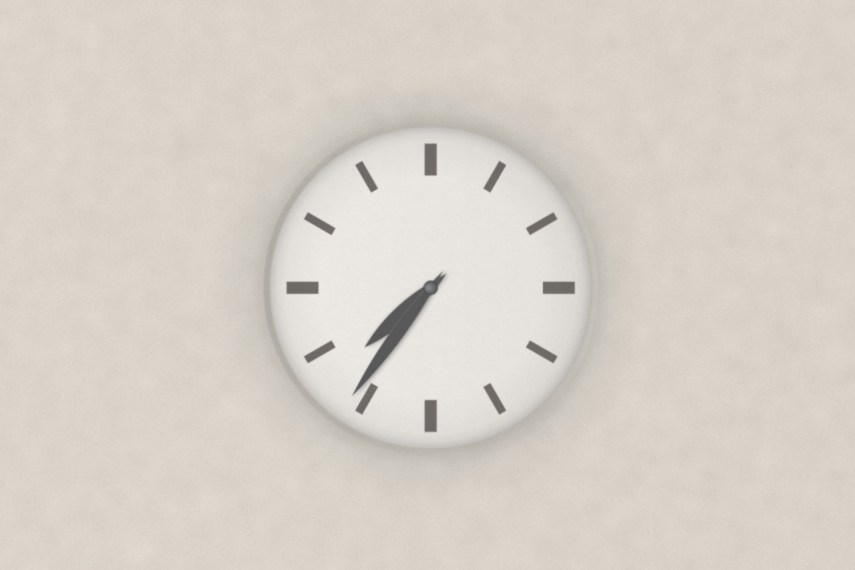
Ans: 7:36
